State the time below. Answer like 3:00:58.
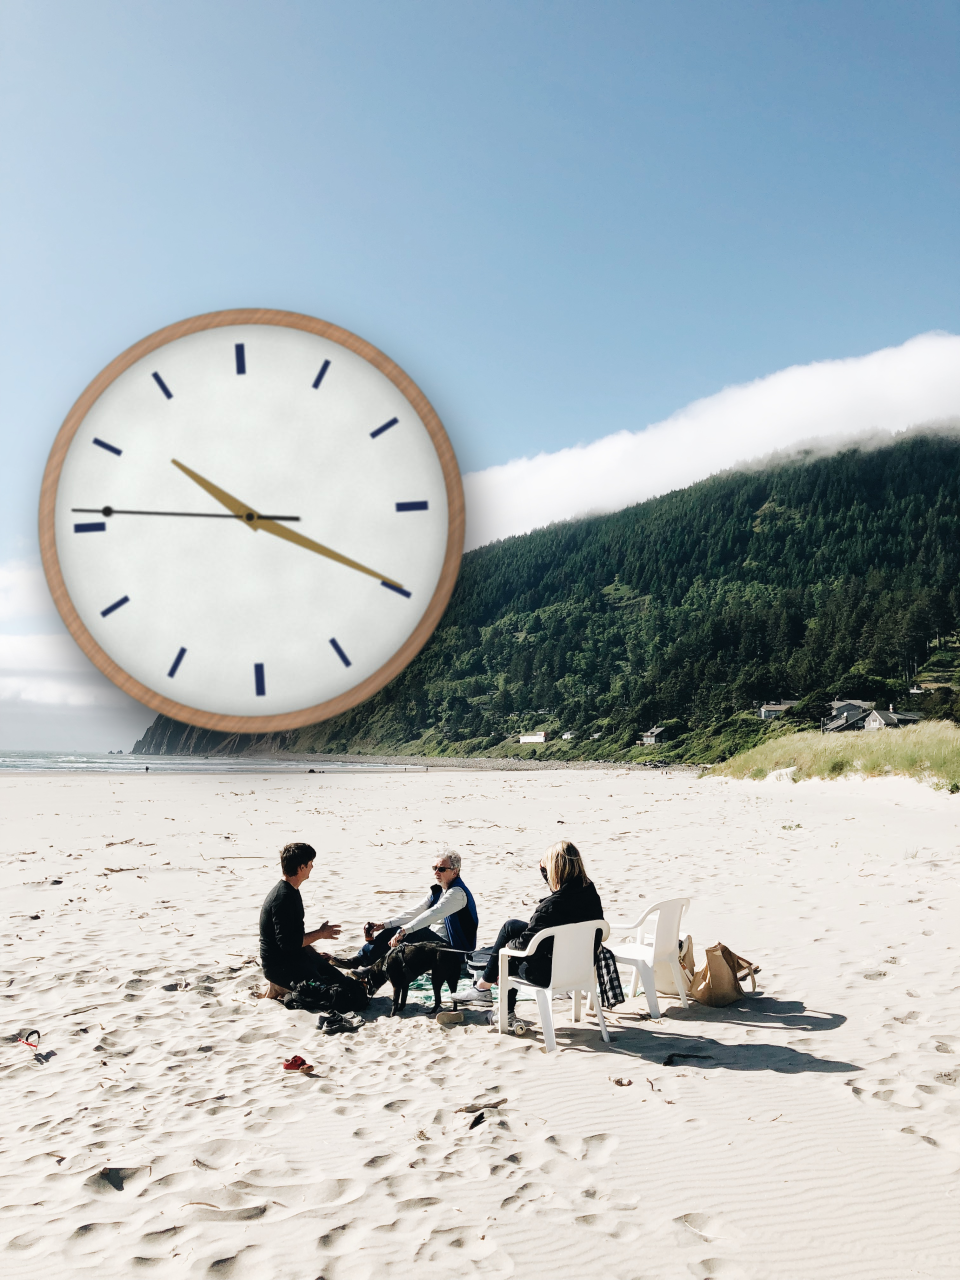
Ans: 10:19:46
